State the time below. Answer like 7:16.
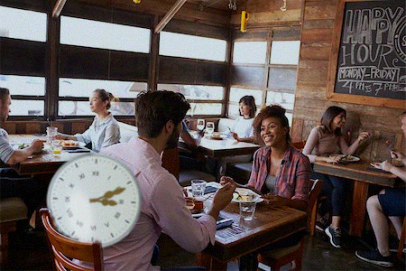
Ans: 3:11
